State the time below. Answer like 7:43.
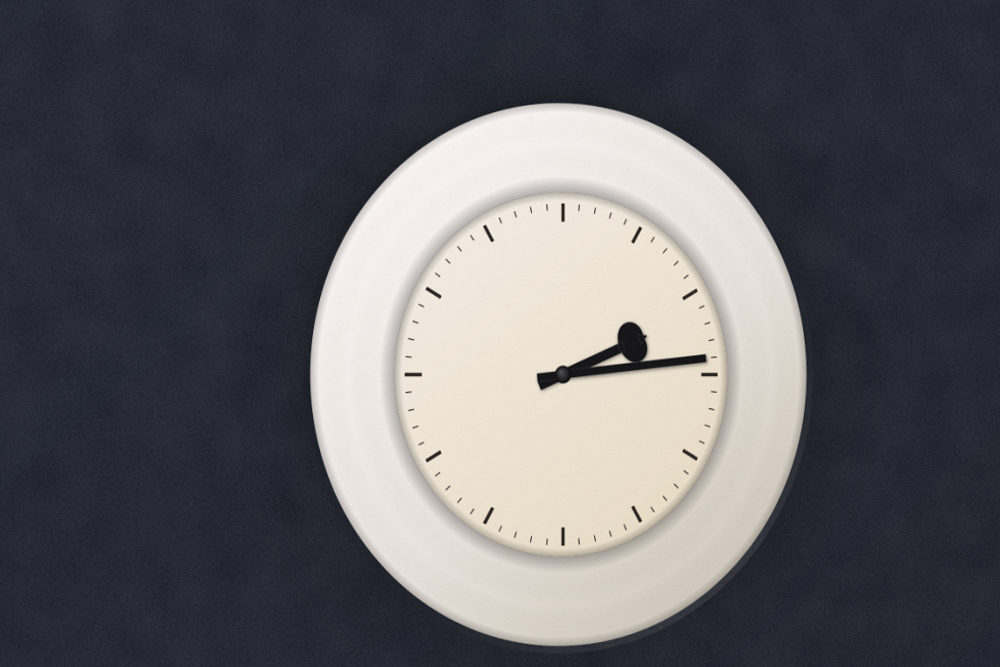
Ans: 2:14
